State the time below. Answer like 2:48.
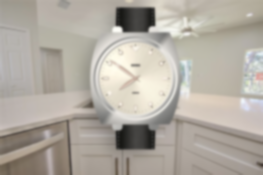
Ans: 7:51
